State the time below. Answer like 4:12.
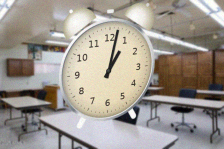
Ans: 1:02
